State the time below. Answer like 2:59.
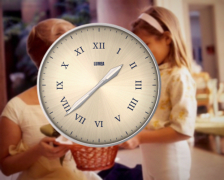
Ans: 1:38
